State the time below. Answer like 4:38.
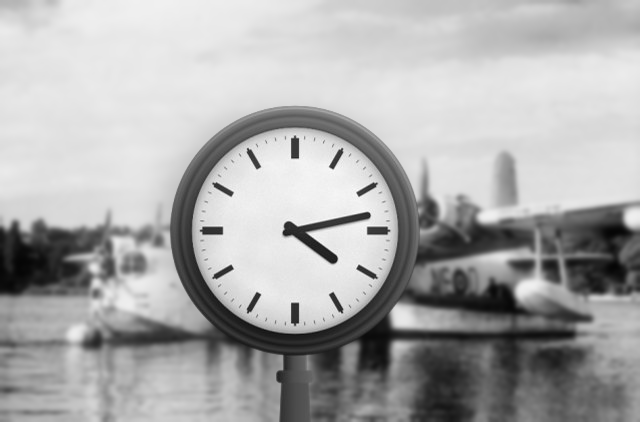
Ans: 4:13
